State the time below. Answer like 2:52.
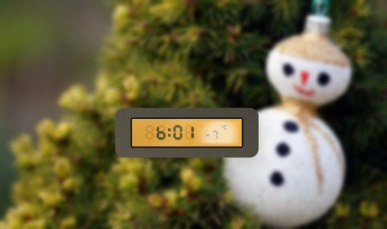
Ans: 6:01
